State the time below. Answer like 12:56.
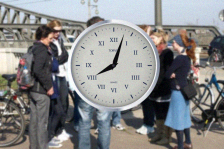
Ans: 8:03
